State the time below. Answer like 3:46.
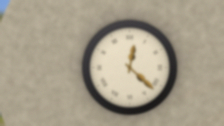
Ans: 12:22
